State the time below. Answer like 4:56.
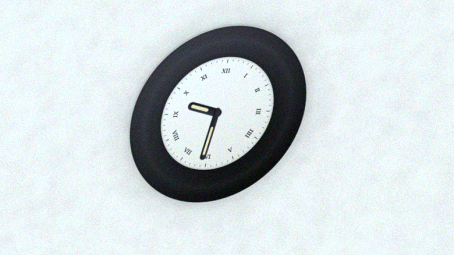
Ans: 9:31
